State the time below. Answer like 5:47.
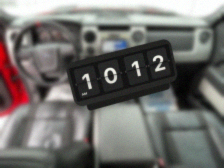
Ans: 10:12
